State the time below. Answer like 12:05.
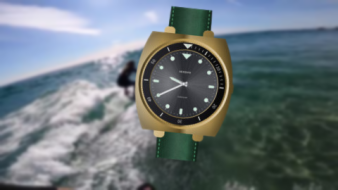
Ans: 9:40
